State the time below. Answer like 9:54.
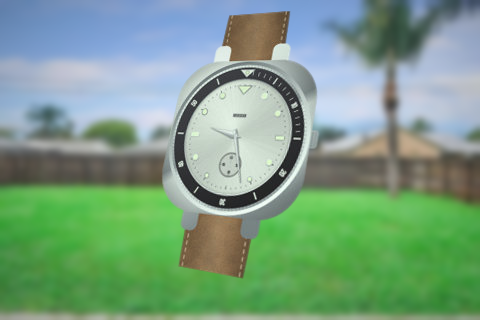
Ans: 9:27
